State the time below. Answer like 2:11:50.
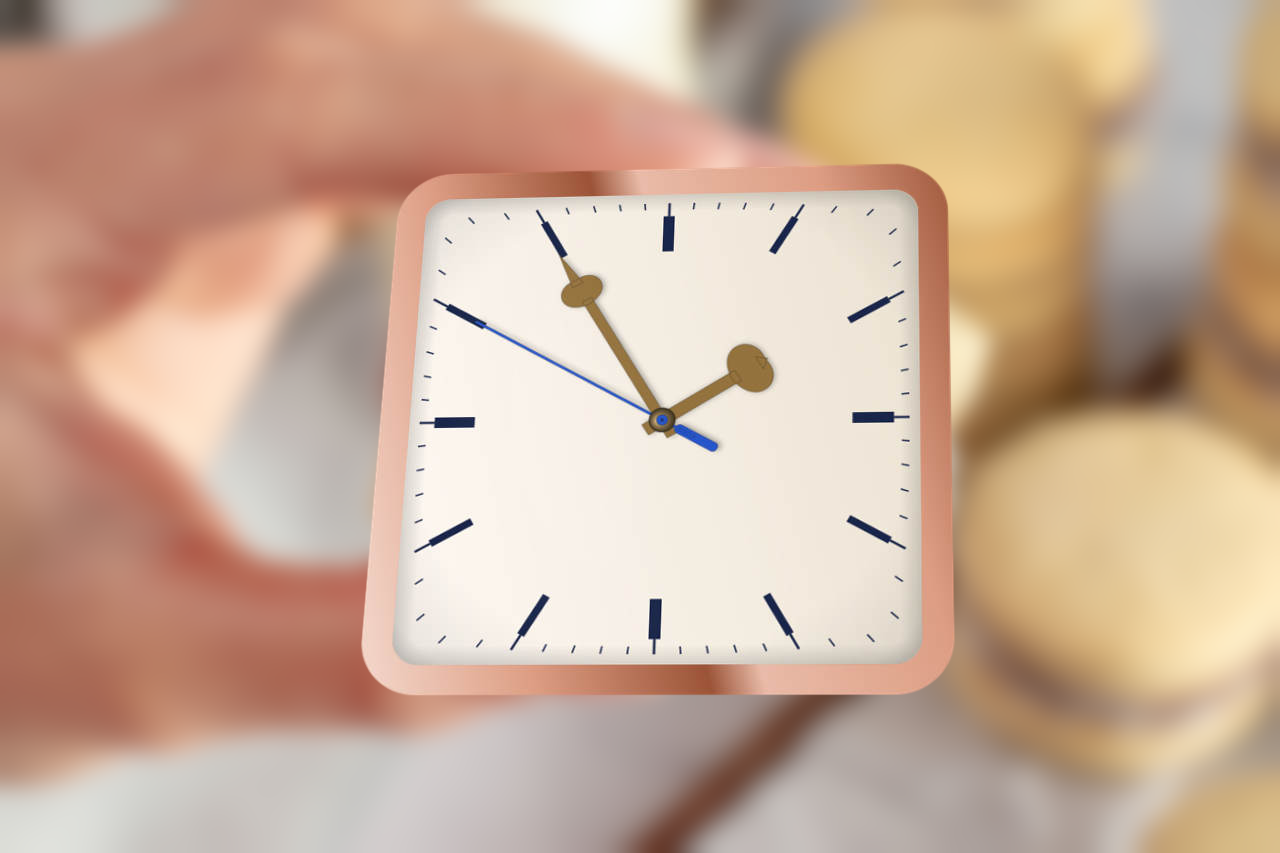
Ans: 1:54:50
